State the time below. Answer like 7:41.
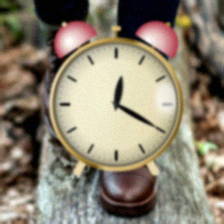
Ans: 12:20
